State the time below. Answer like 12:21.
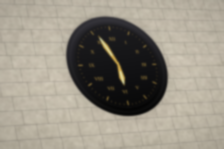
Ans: 5:56
